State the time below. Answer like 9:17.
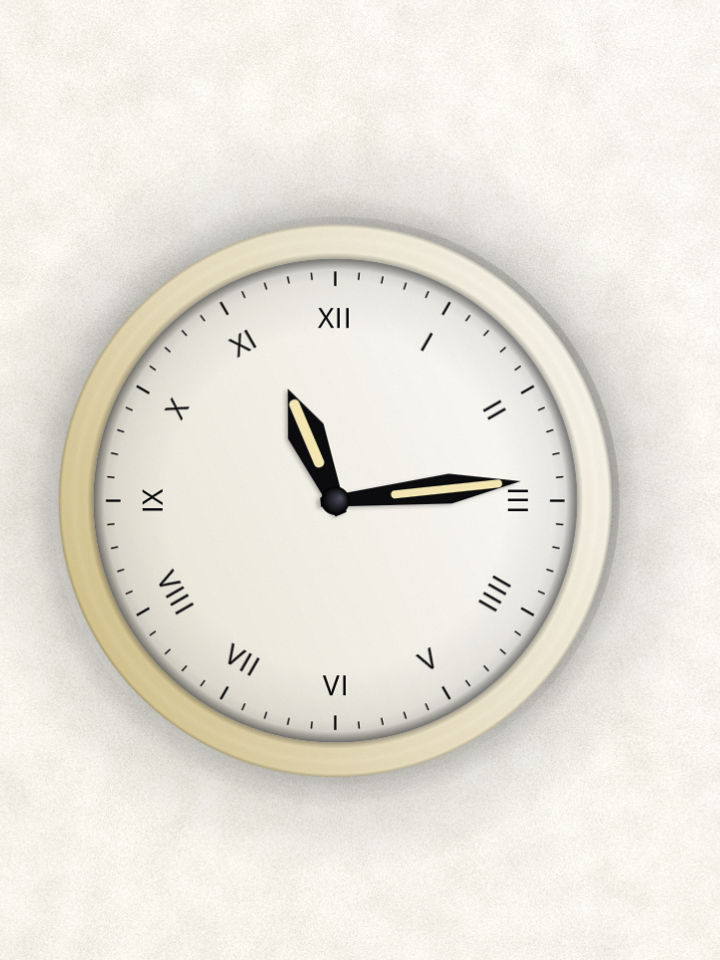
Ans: 11:14
